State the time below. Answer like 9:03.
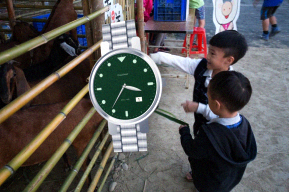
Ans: 3:36
